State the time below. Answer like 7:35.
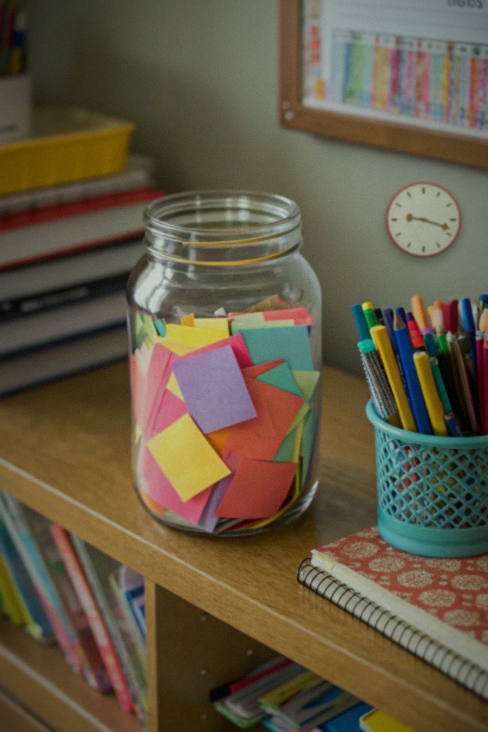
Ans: 9:18
